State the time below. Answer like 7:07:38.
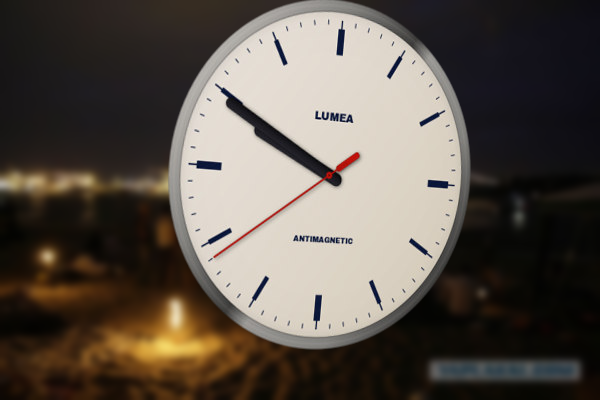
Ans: 9:49:39
